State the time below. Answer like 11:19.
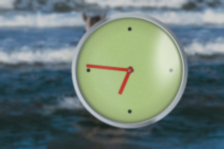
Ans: 6:46
